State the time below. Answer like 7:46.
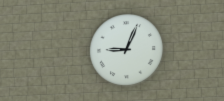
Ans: 9:04
